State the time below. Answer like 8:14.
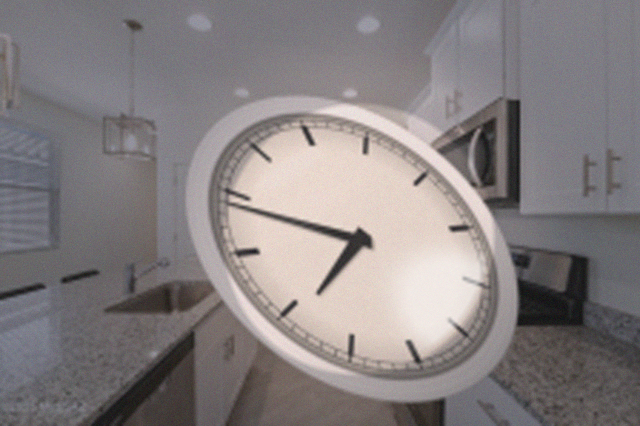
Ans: 7:49
